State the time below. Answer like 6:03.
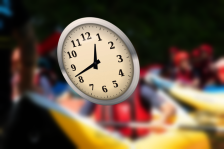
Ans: 12:42
